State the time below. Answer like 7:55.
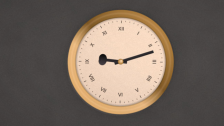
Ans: 9:12
